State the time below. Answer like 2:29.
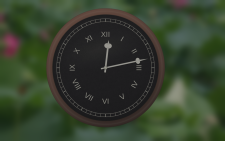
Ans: 12:13
